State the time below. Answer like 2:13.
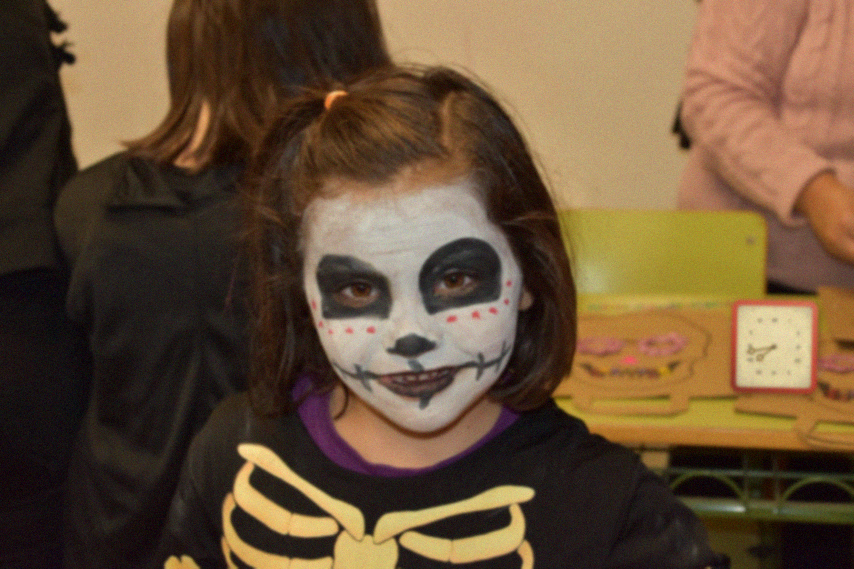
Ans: 7:43
